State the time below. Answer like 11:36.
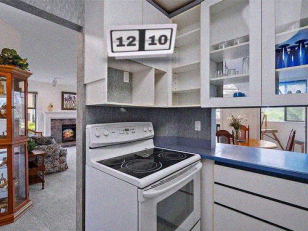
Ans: 12:10
